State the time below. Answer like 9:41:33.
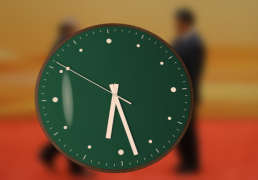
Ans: 6:27:51
